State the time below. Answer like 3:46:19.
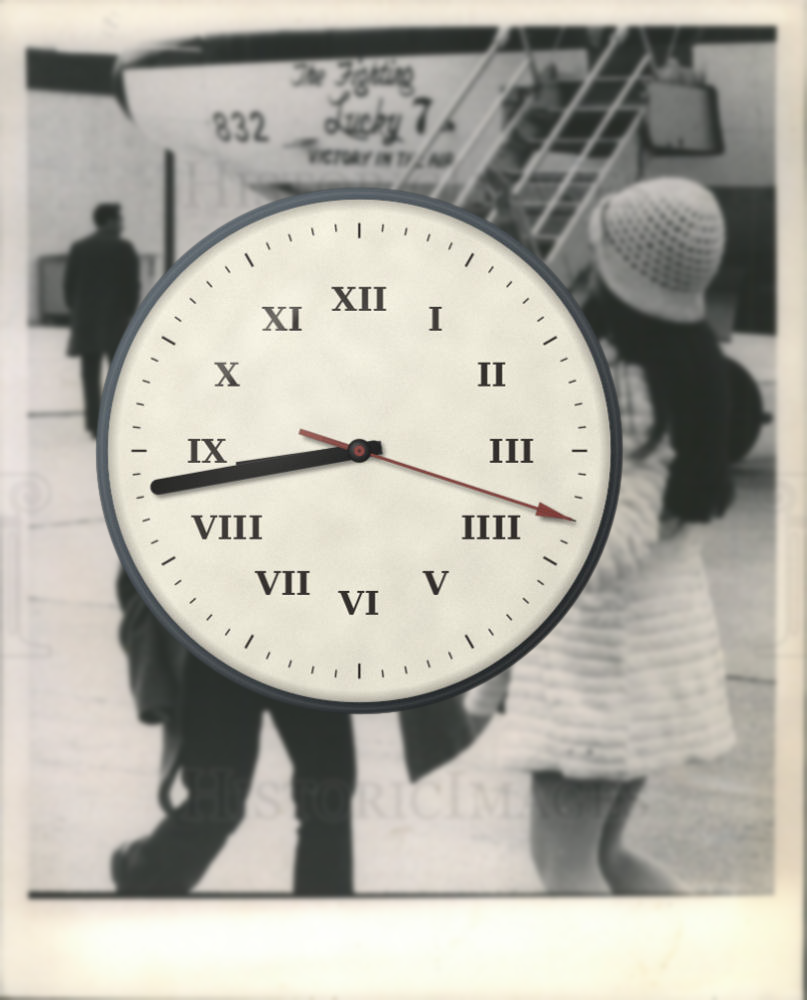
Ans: 8:43:18
